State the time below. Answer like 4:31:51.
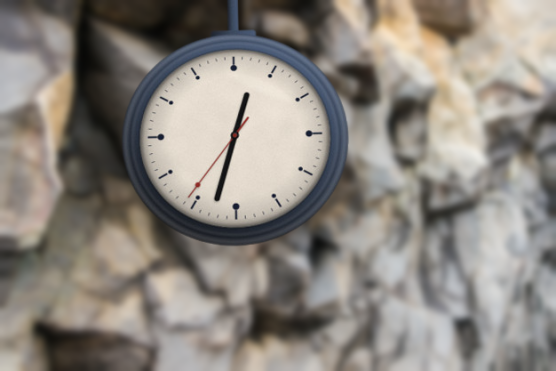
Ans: 12:32:36
